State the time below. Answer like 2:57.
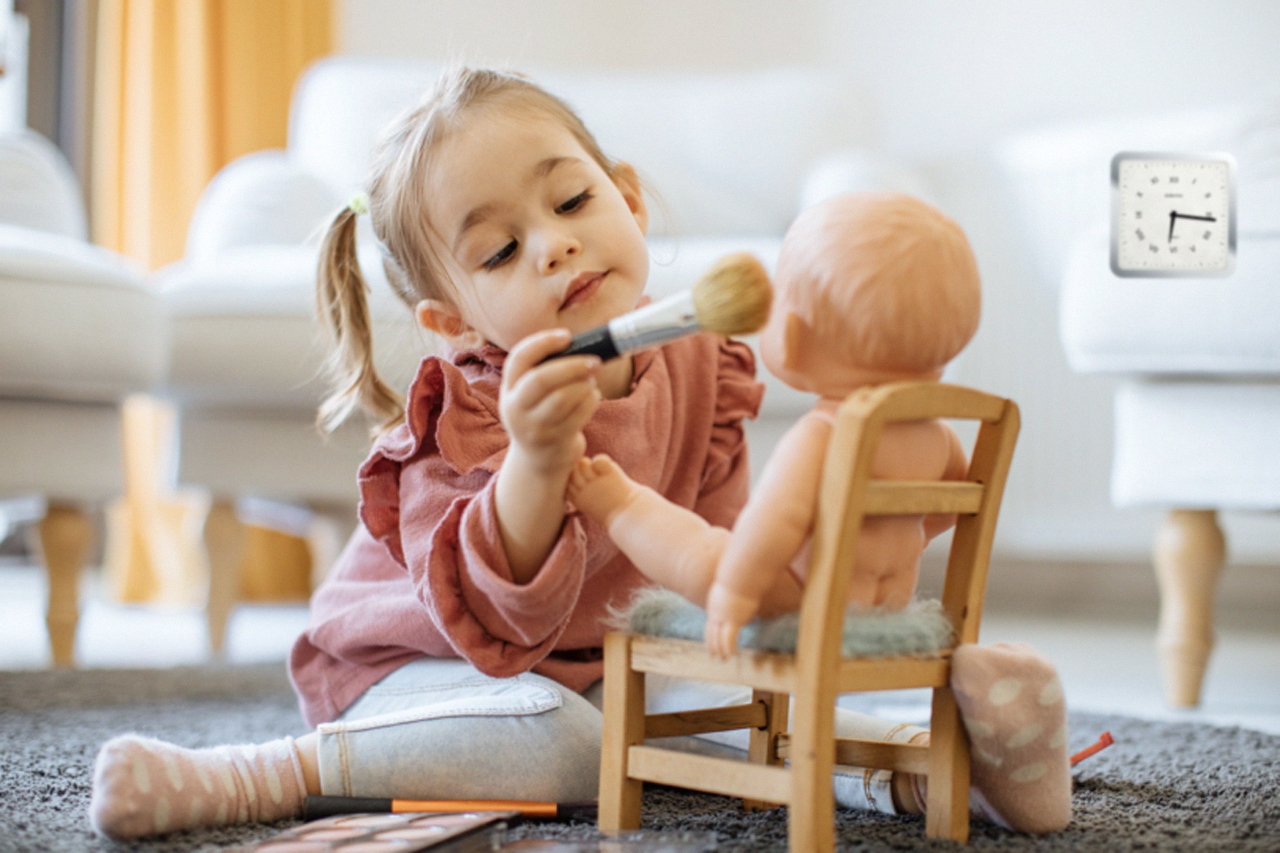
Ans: 6:16
